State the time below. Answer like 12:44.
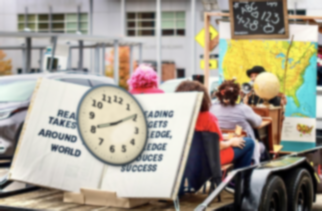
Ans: 8:09
